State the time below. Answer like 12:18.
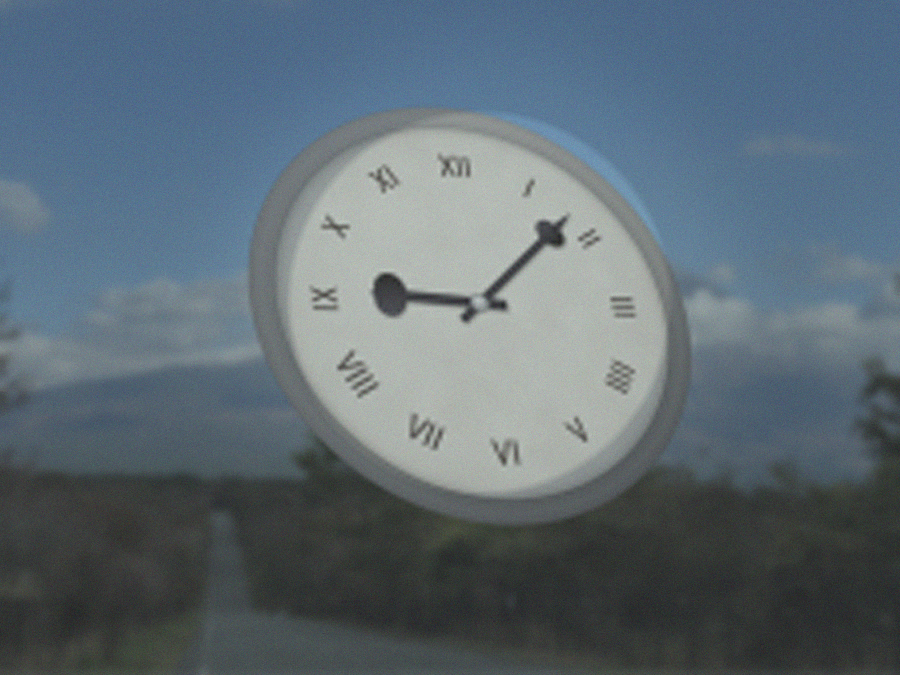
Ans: 9:08
